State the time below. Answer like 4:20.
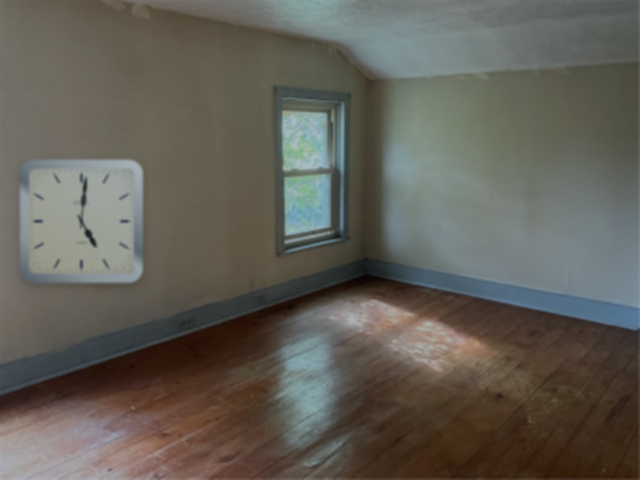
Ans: 5:01
